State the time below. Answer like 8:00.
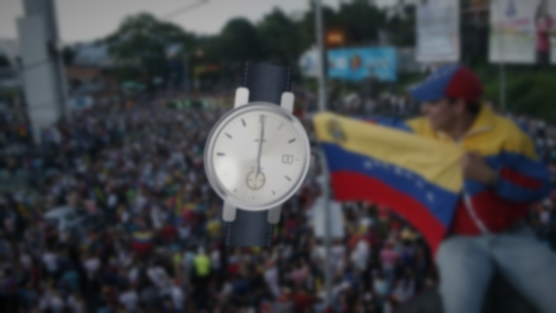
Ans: 6:00
